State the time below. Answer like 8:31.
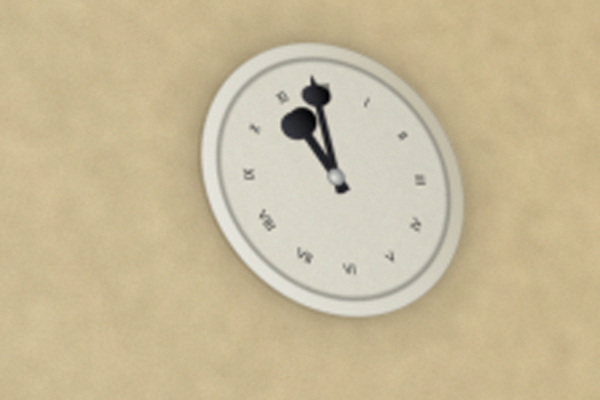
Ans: 10:59
